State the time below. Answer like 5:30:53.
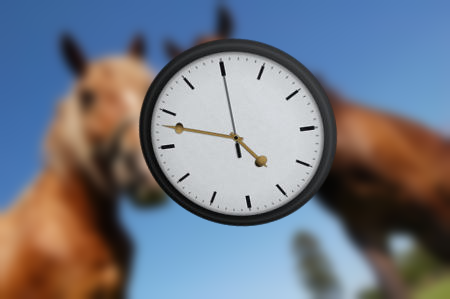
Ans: 4:48:00
